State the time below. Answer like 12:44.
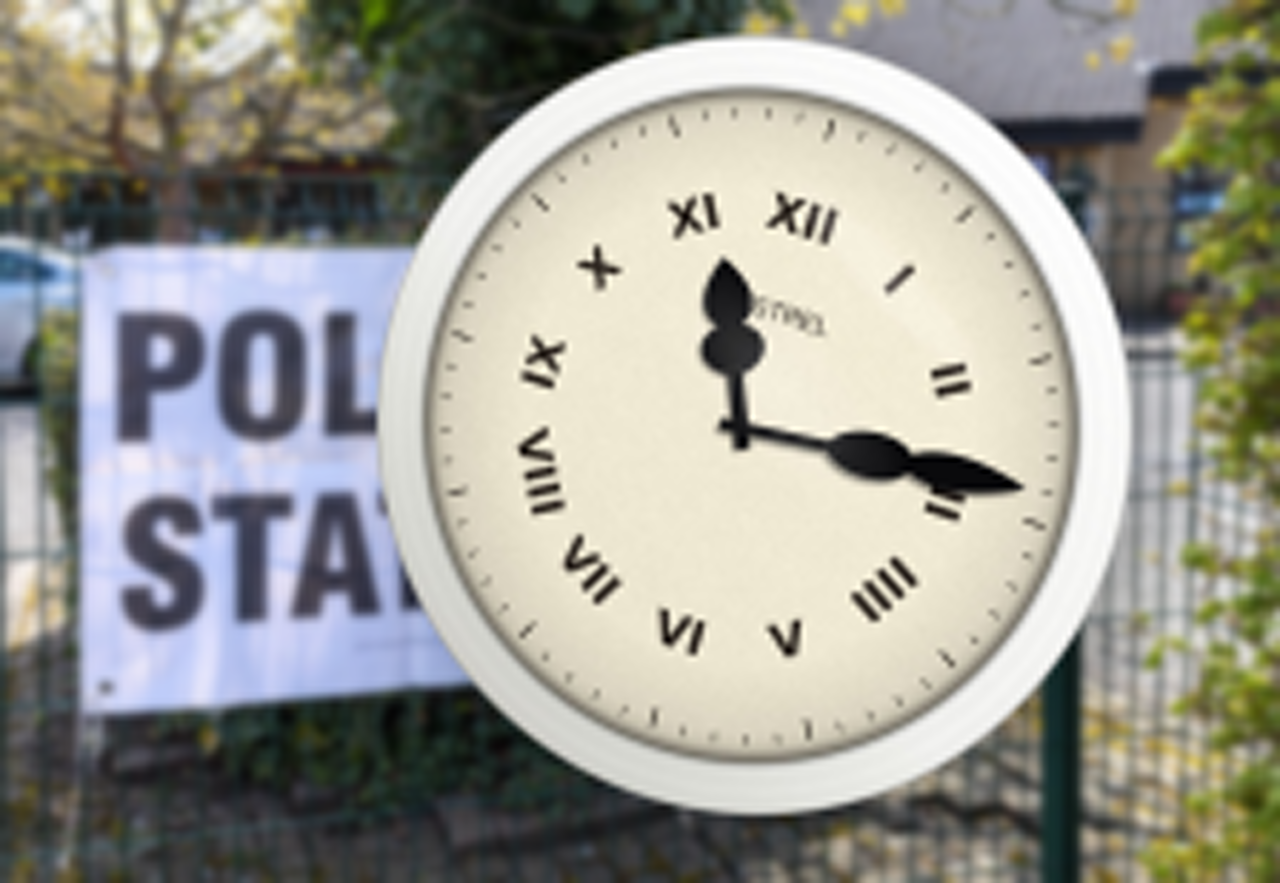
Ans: 11:14
